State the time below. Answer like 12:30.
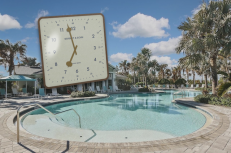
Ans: 6:58
